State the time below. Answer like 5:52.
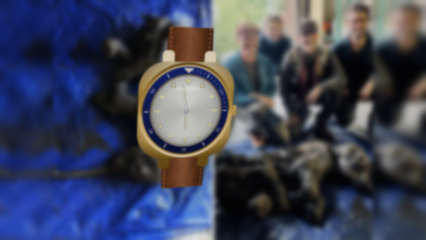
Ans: 5:58
